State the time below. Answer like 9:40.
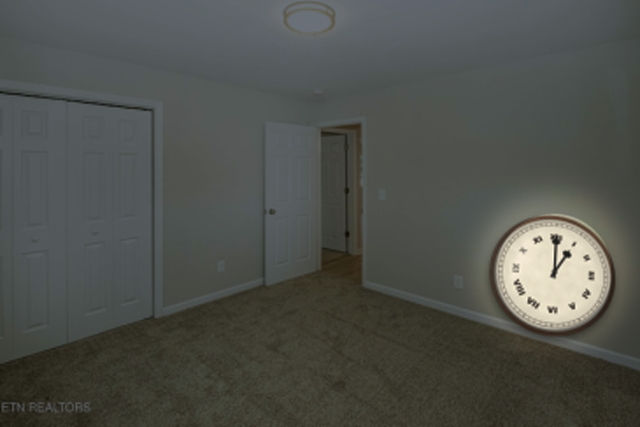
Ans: 1:00
